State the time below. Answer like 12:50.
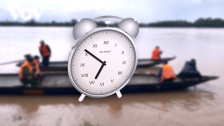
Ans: 6:51
